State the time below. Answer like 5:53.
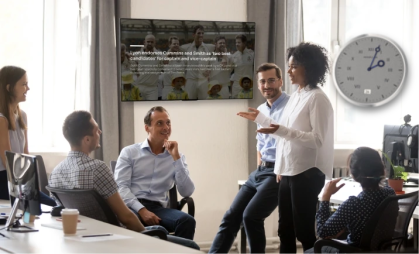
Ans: 2:03
